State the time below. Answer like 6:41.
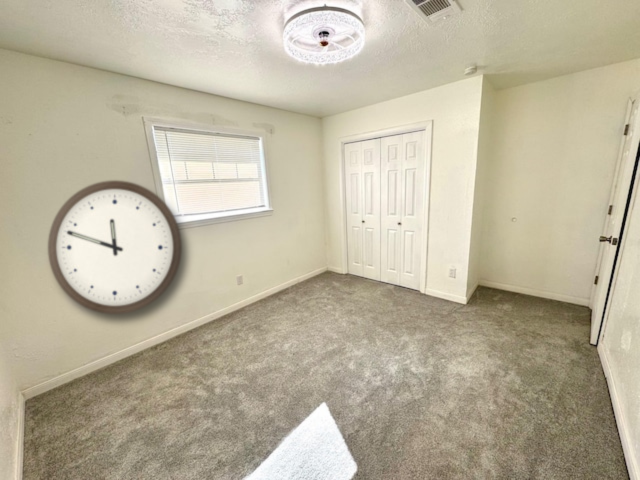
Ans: 11:48
